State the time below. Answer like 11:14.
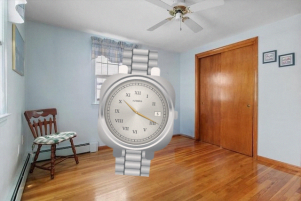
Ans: 10:19
